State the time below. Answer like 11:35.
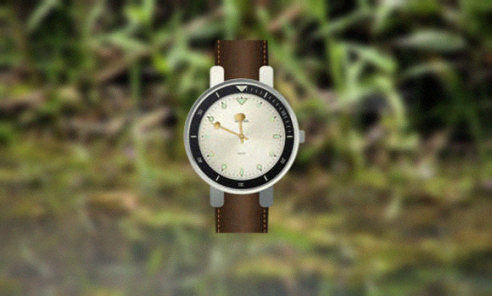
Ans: 11:49
